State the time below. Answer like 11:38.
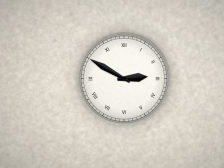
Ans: 2:50
